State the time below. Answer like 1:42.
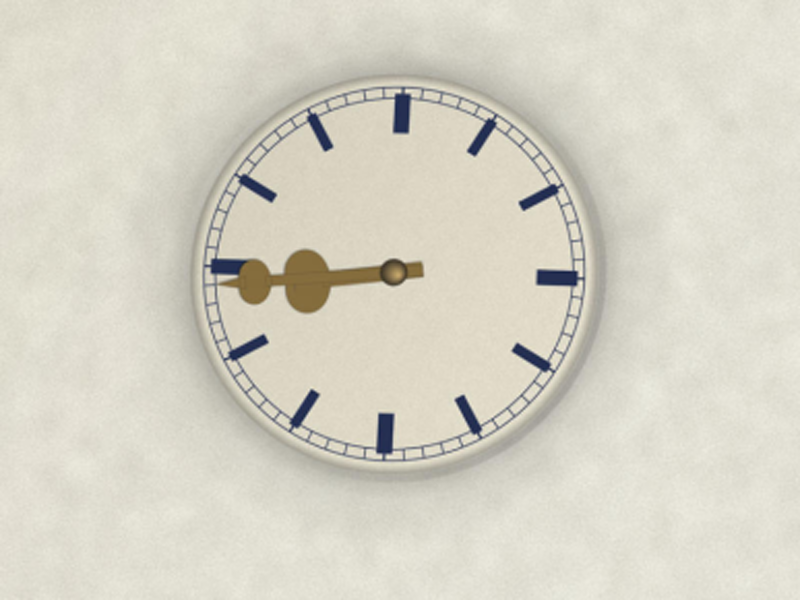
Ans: 8:44
